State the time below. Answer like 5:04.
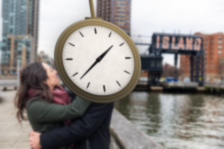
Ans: 1:38
